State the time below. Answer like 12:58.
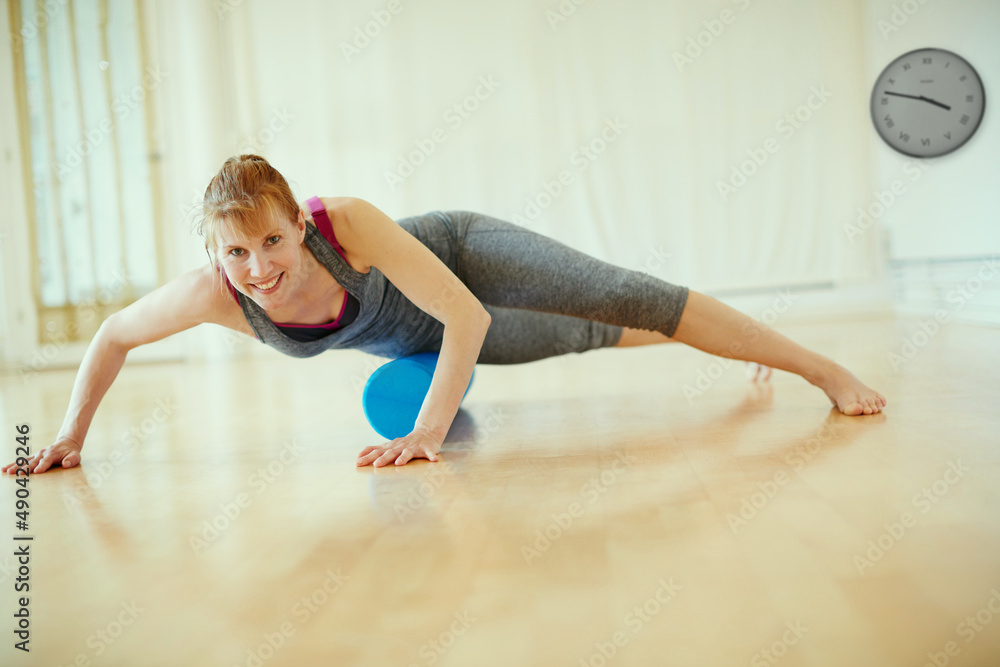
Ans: 3:47
